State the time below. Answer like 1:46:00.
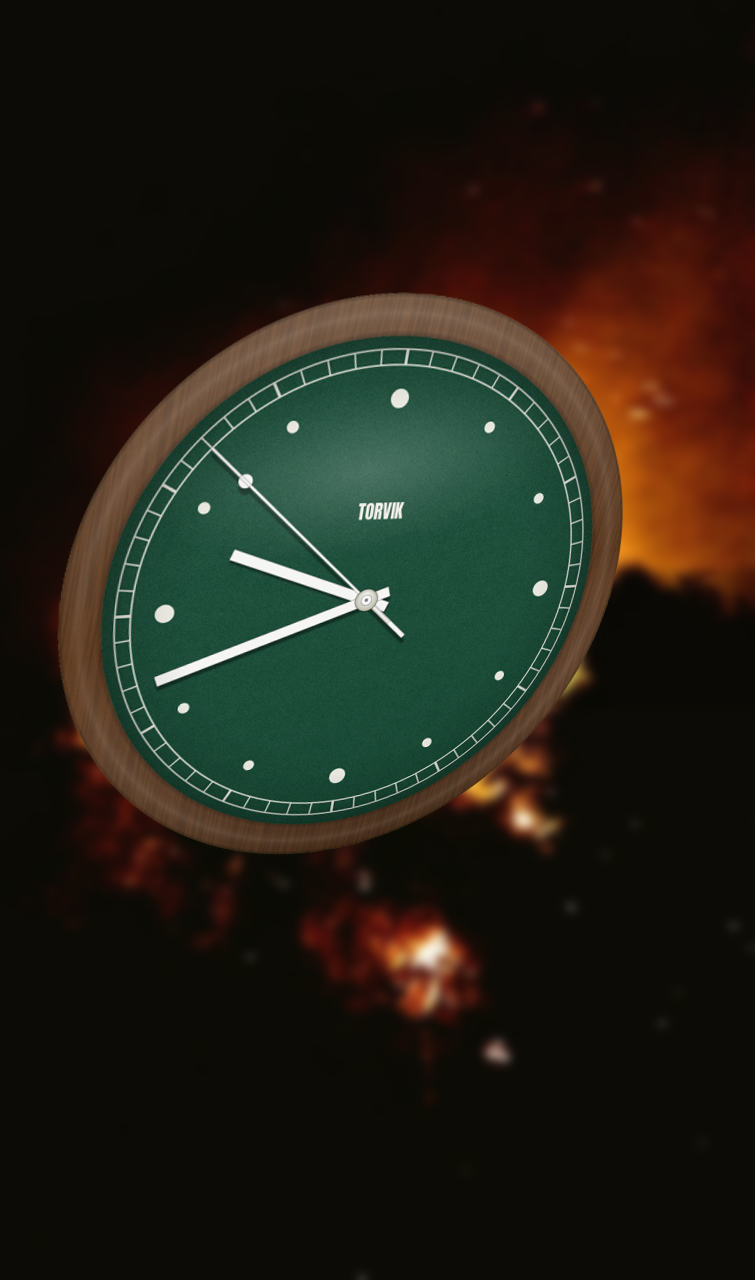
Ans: 9:41:52
